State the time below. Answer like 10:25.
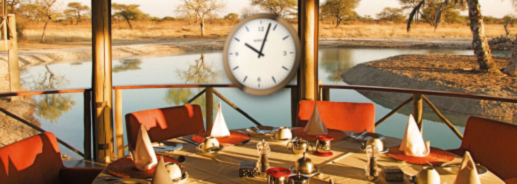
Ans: 10:03
